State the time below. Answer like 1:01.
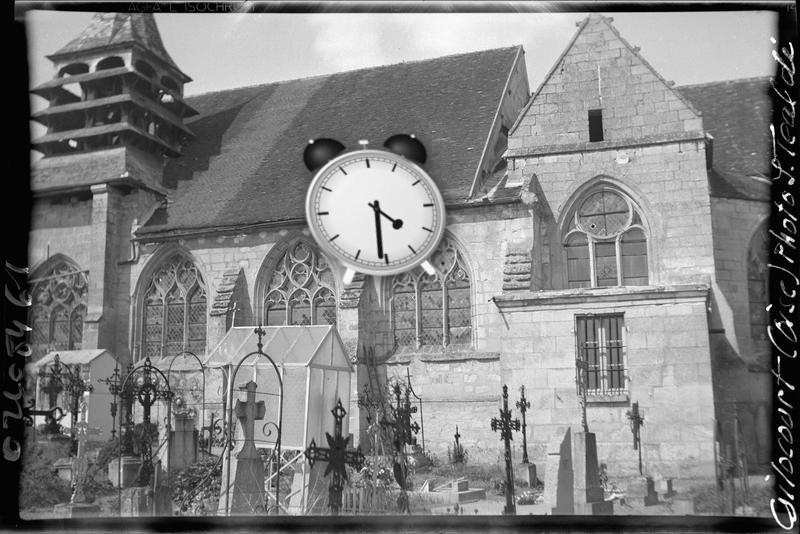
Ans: 4:31
